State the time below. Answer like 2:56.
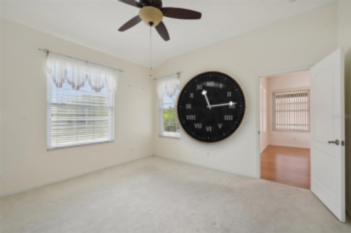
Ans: 11:14
